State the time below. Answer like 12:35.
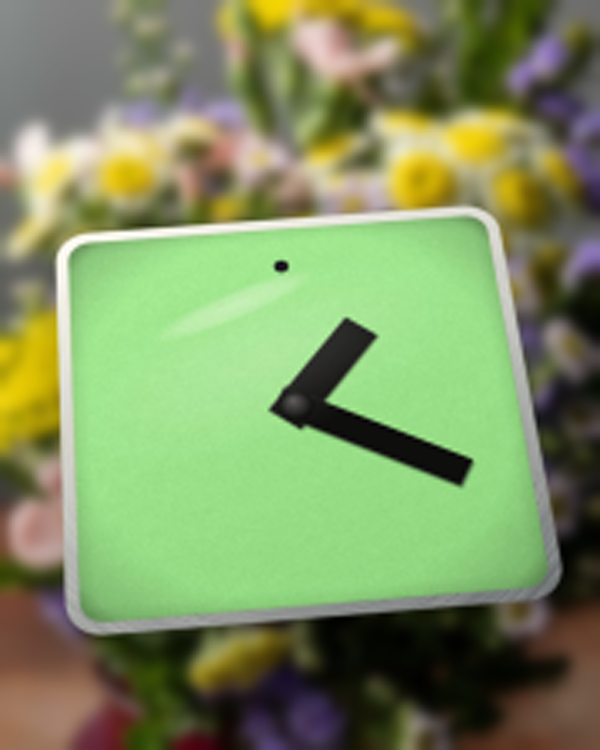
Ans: 1:20
